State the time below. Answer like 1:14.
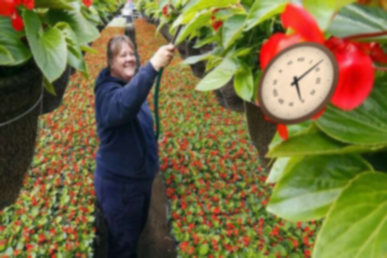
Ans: 5:08
